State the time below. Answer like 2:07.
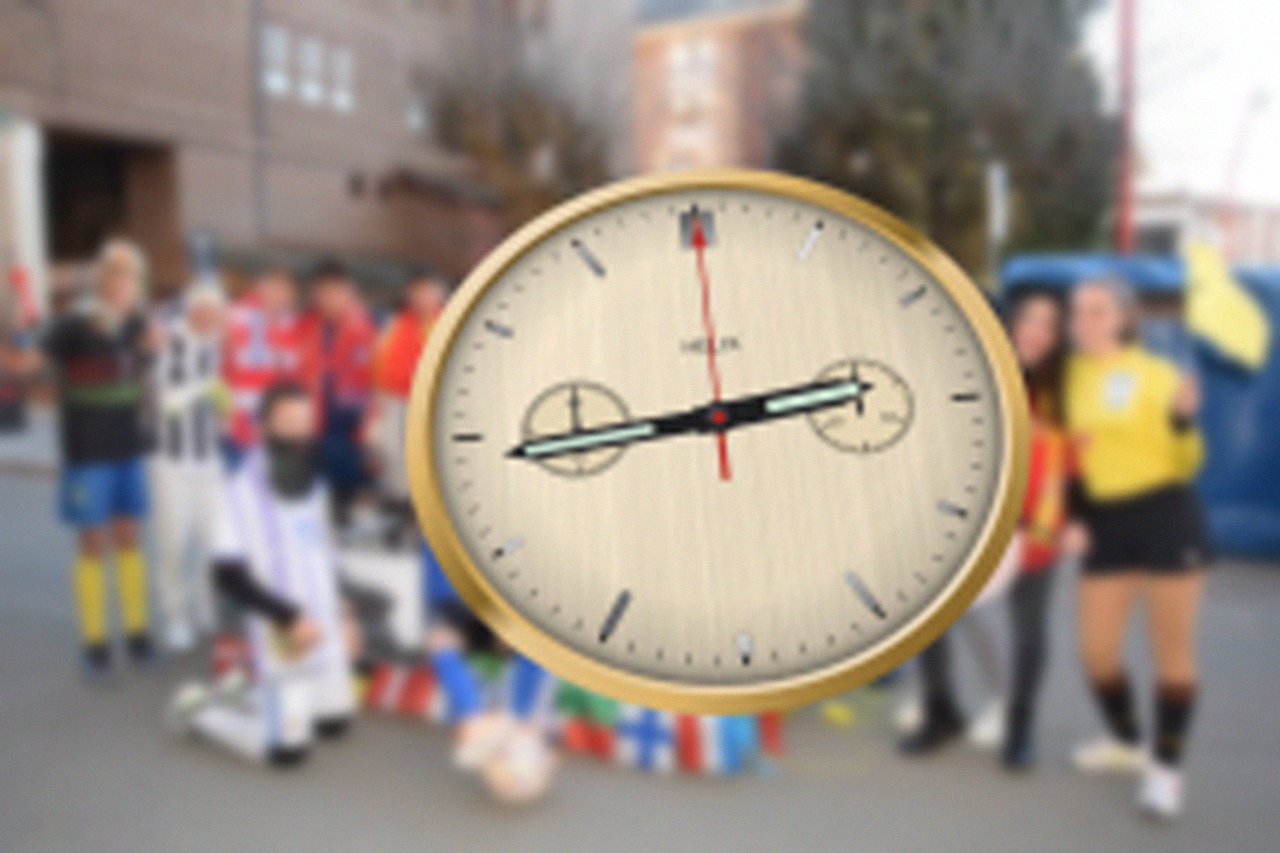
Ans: 2:44
